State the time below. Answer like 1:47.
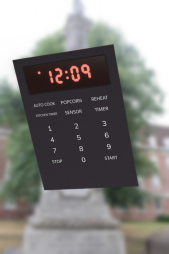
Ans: 12:09
